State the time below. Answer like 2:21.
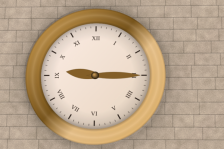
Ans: 9:15
